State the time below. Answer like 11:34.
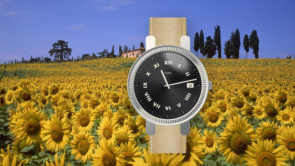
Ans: 11:13
